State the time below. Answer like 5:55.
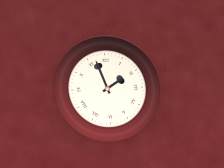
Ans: 1:57
